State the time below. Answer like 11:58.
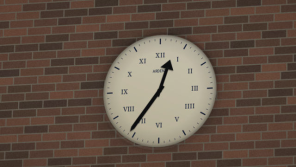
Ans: 12:36
